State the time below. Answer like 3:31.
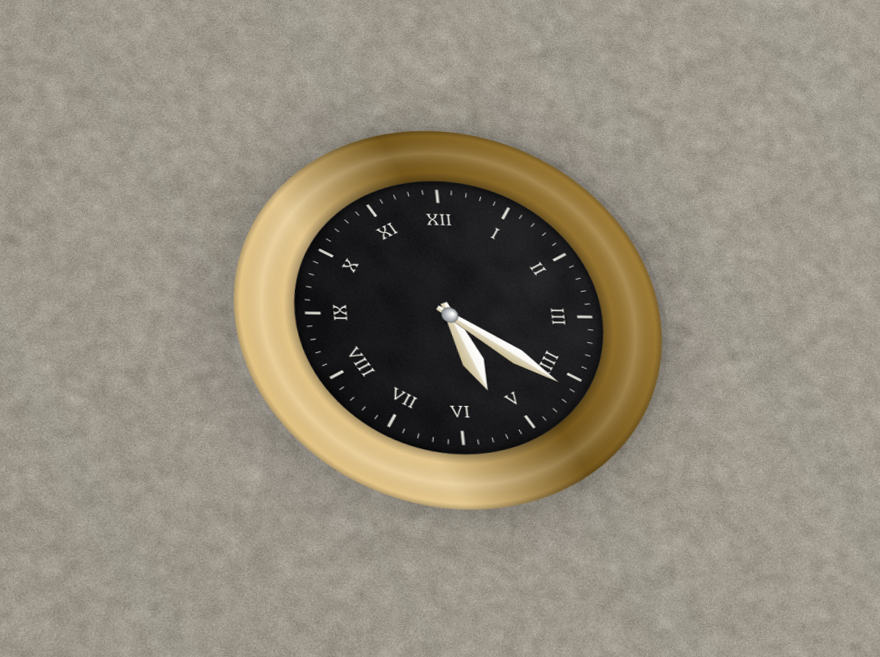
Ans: 5:21
